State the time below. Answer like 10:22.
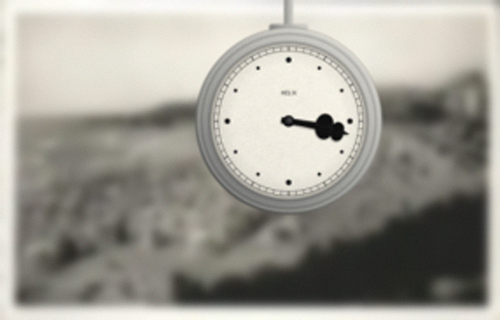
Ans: 3:17
